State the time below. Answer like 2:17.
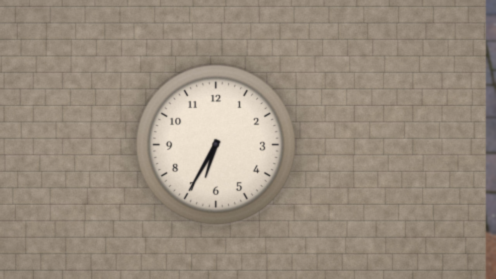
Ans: 6:35
